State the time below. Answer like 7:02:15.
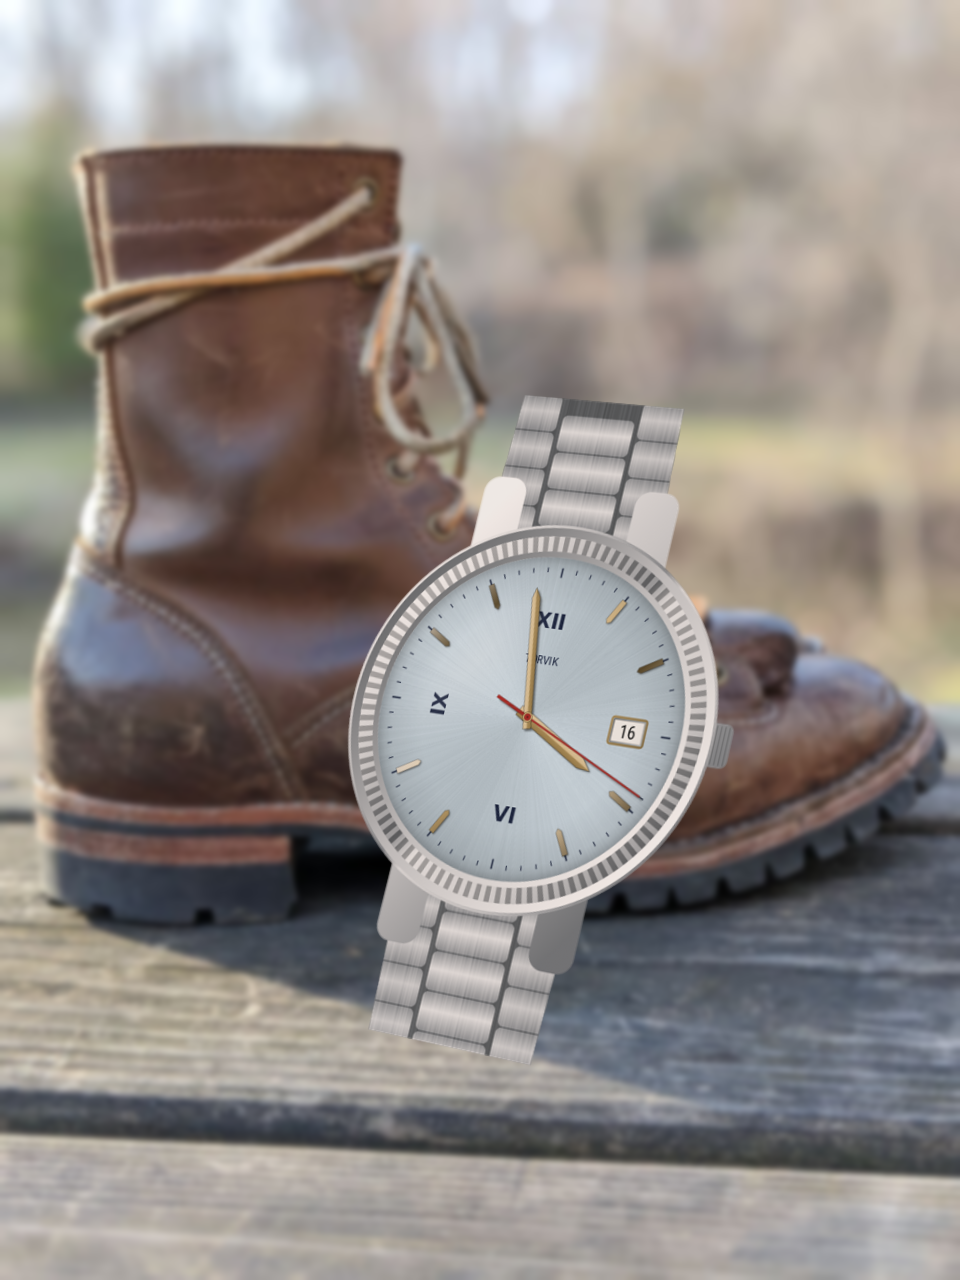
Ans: 3:58:19
